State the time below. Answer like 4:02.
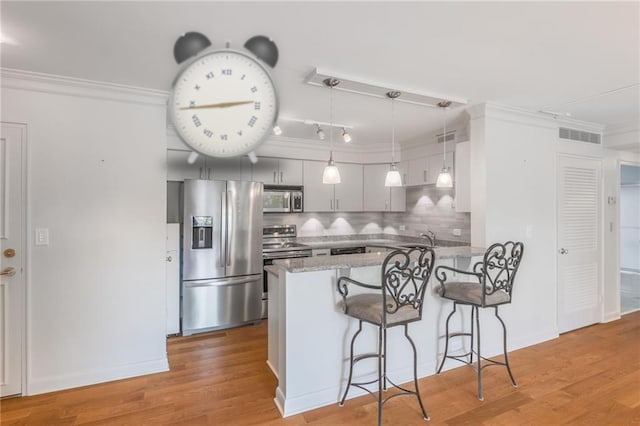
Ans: 2:44
